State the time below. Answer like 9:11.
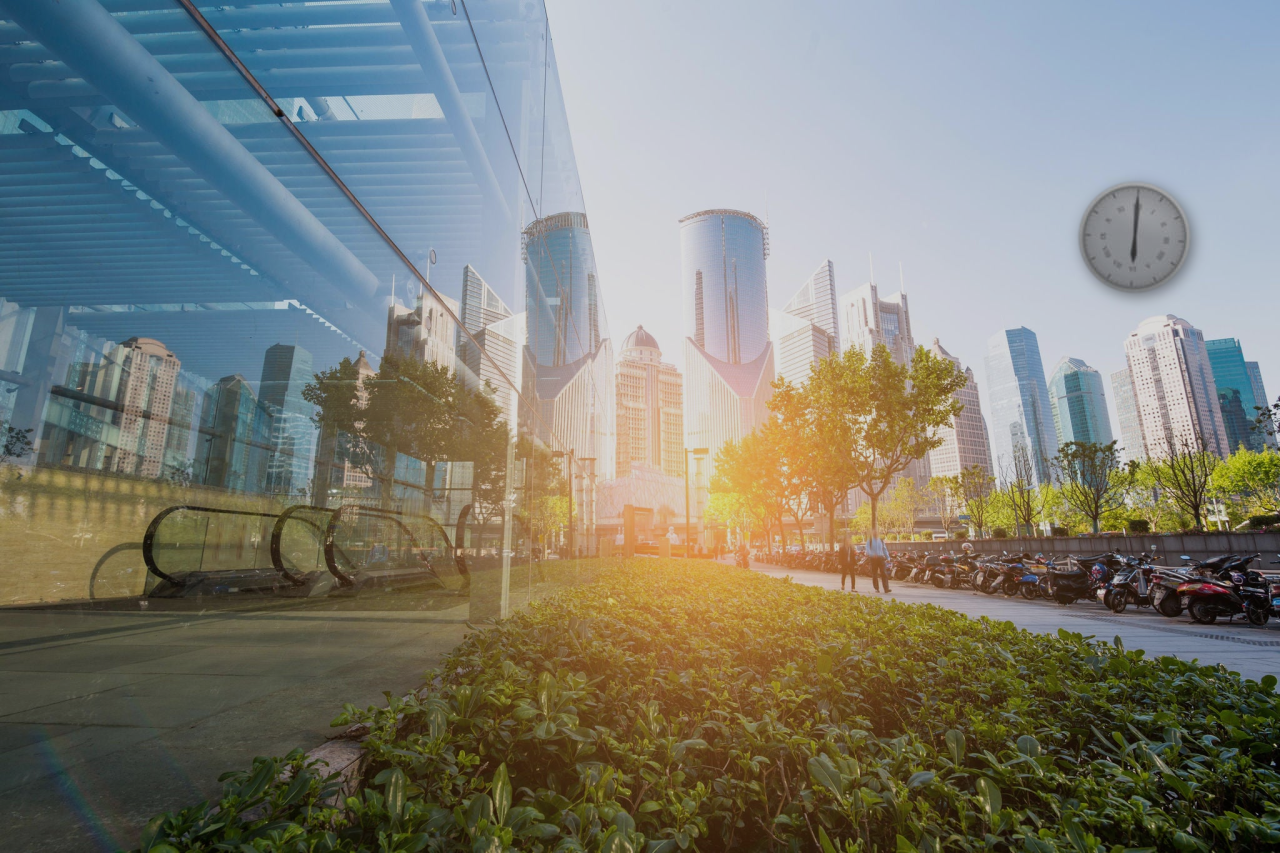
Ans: 6:00
